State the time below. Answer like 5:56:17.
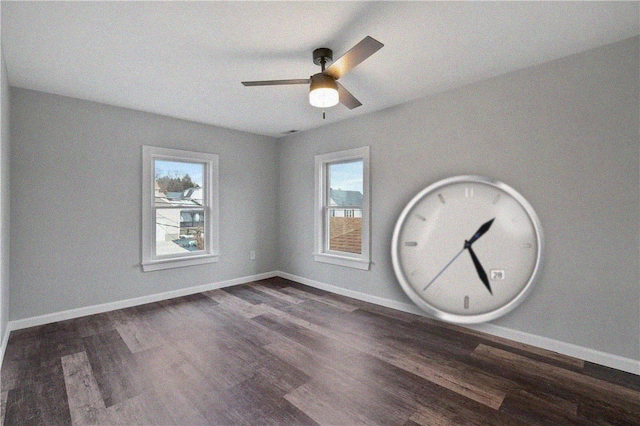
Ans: 1:25:37
